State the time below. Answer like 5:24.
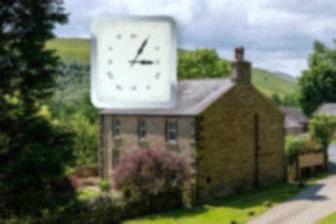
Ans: 3:05
